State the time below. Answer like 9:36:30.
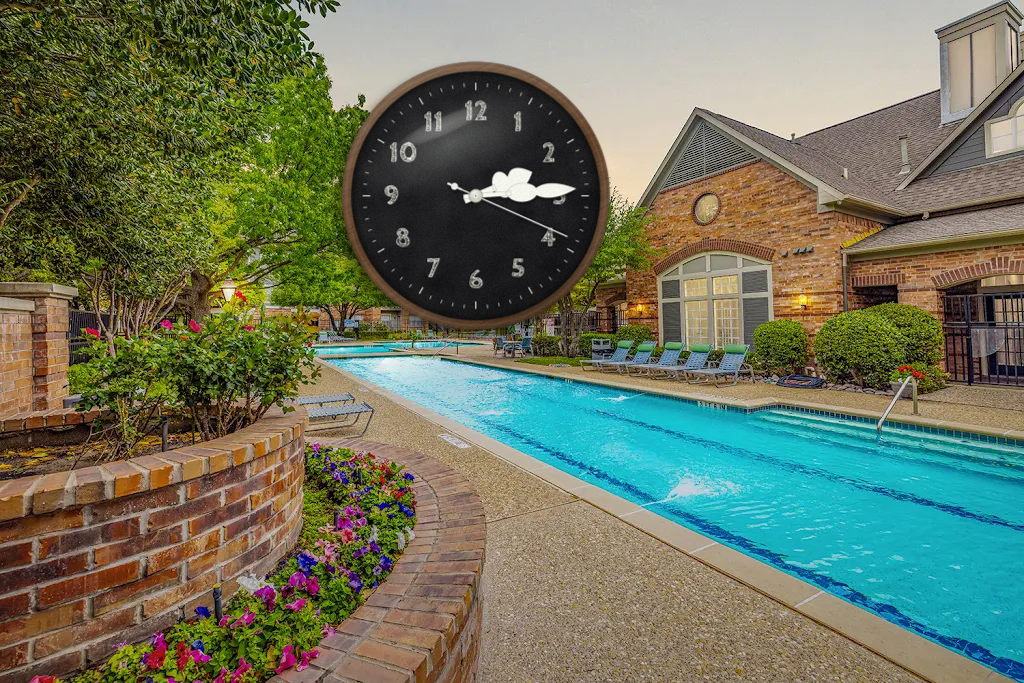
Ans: 2:14:19
